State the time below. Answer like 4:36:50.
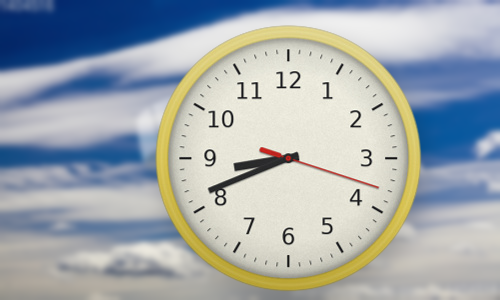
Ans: 8:41:18
